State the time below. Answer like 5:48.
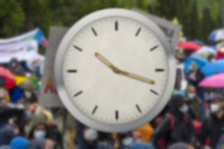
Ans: 10:18
